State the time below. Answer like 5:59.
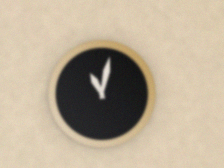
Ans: 11:02
